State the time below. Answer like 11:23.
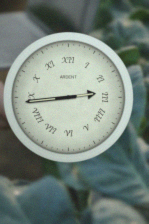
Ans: 2:44
